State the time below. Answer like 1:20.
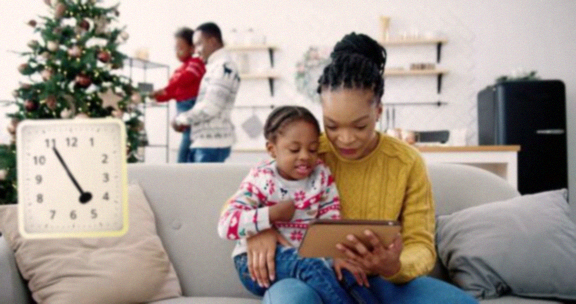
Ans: 4:55
